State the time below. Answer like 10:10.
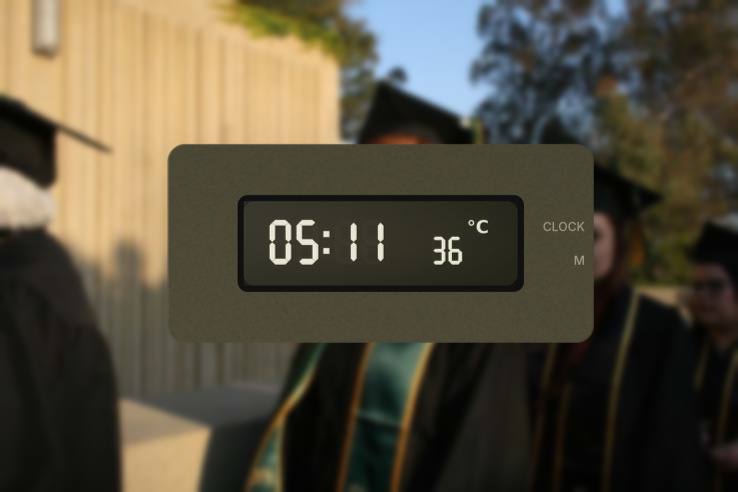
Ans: 5:11
